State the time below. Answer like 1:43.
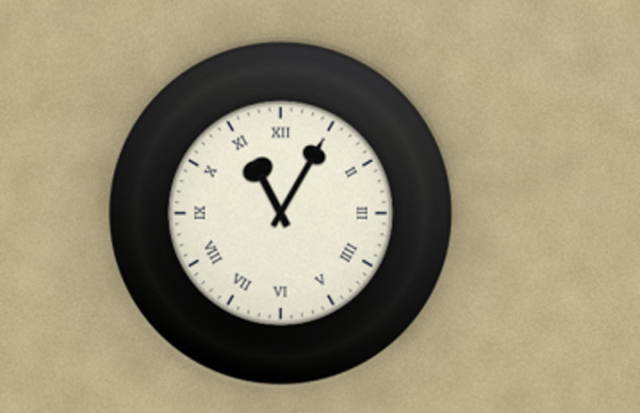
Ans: 11:05
